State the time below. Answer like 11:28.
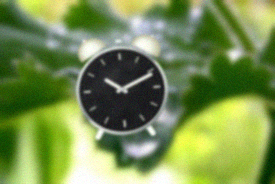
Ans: 10:11
